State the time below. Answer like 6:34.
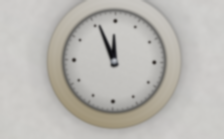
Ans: 11:56
